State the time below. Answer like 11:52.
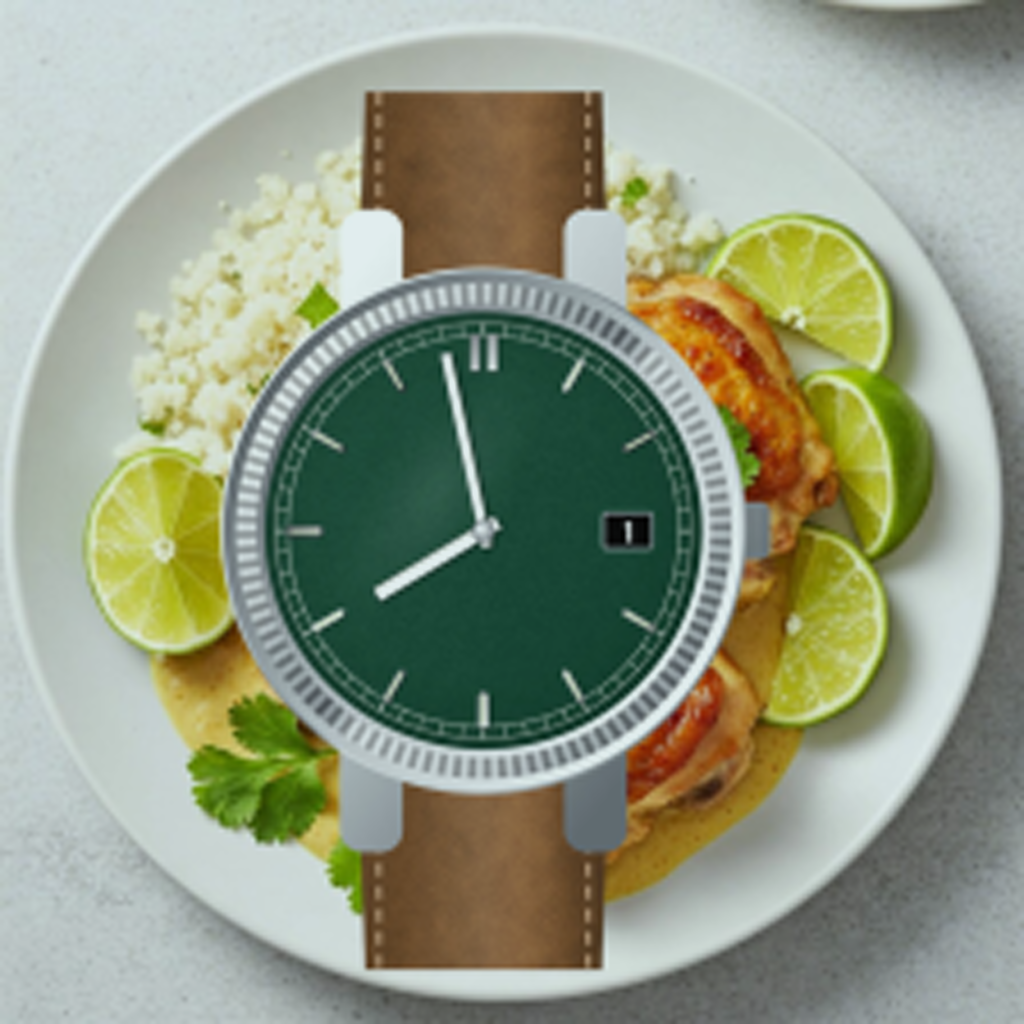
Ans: 7:58
